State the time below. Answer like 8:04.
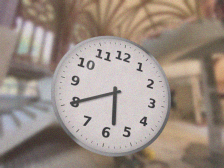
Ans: 5:40
